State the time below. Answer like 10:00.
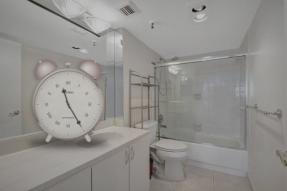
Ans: 11:25
